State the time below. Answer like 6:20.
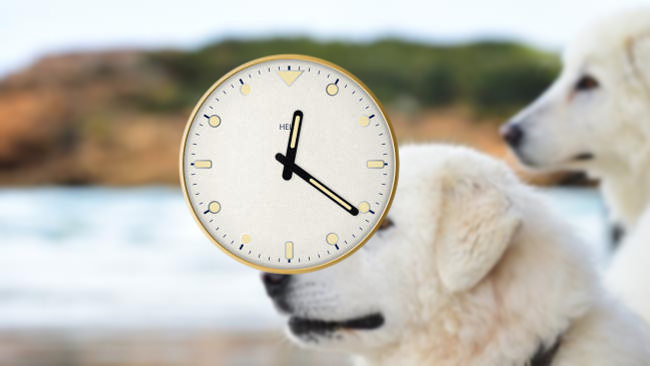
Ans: 12:21
